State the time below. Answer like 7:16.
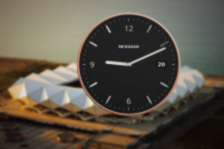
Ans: 9:11
